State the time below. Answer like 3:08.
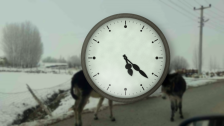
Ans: 5:22
